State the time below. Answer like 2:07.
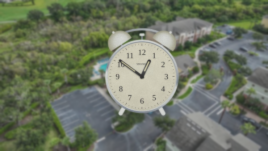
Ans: 12:51
